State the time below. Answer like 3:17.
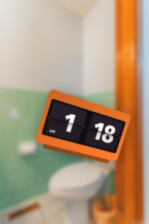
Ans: 1:18
